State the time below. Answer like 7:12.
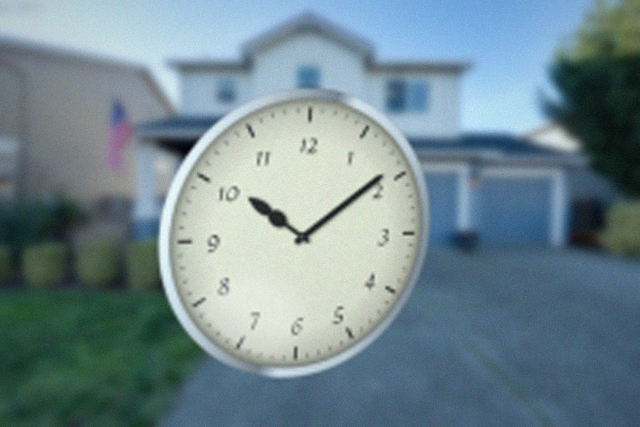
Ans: 10:09
